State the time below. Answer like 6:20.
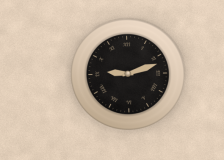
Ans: 9:12
